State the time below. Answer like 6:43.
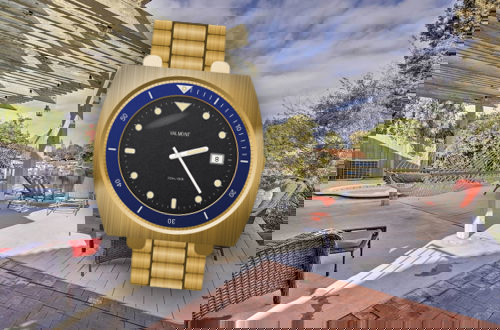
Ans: 2:24
